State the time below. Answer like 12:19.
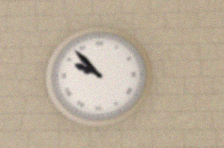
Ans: 9:53
